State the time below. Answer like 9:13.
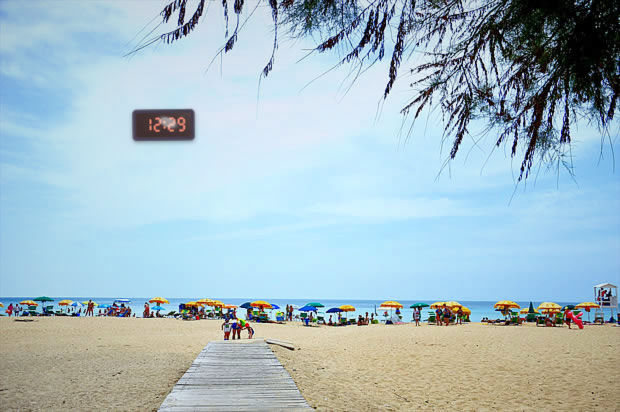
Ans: 12:29
